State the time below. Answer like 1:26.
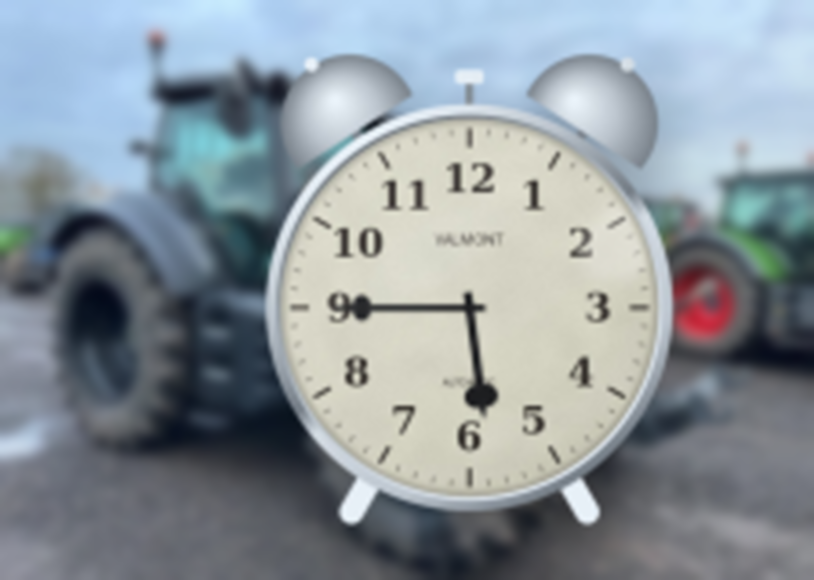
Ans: 5:45
